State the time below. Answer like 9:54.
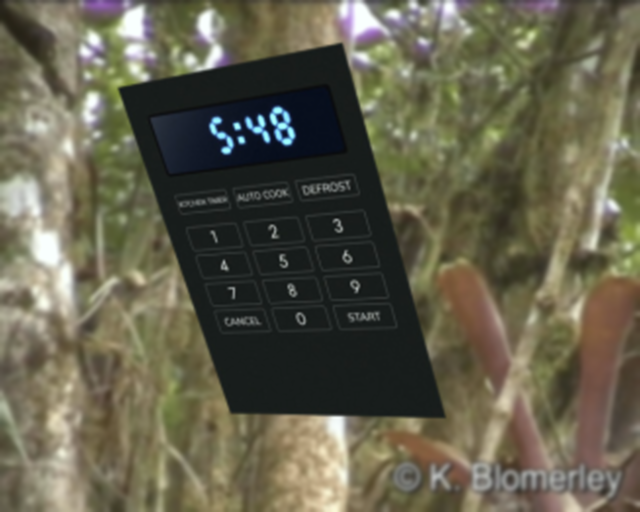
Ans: 5:48
